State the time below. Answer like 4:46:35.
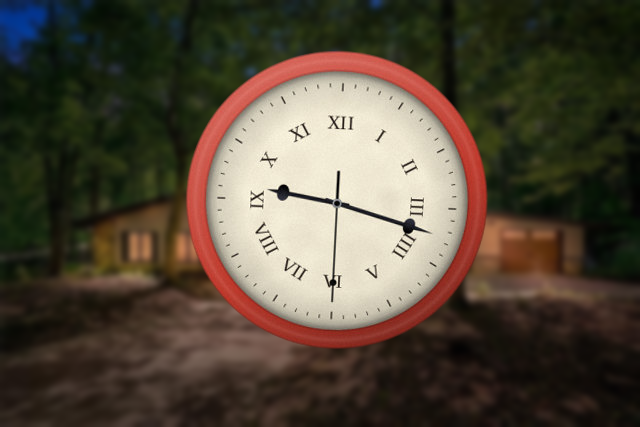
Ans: 9:17:30
